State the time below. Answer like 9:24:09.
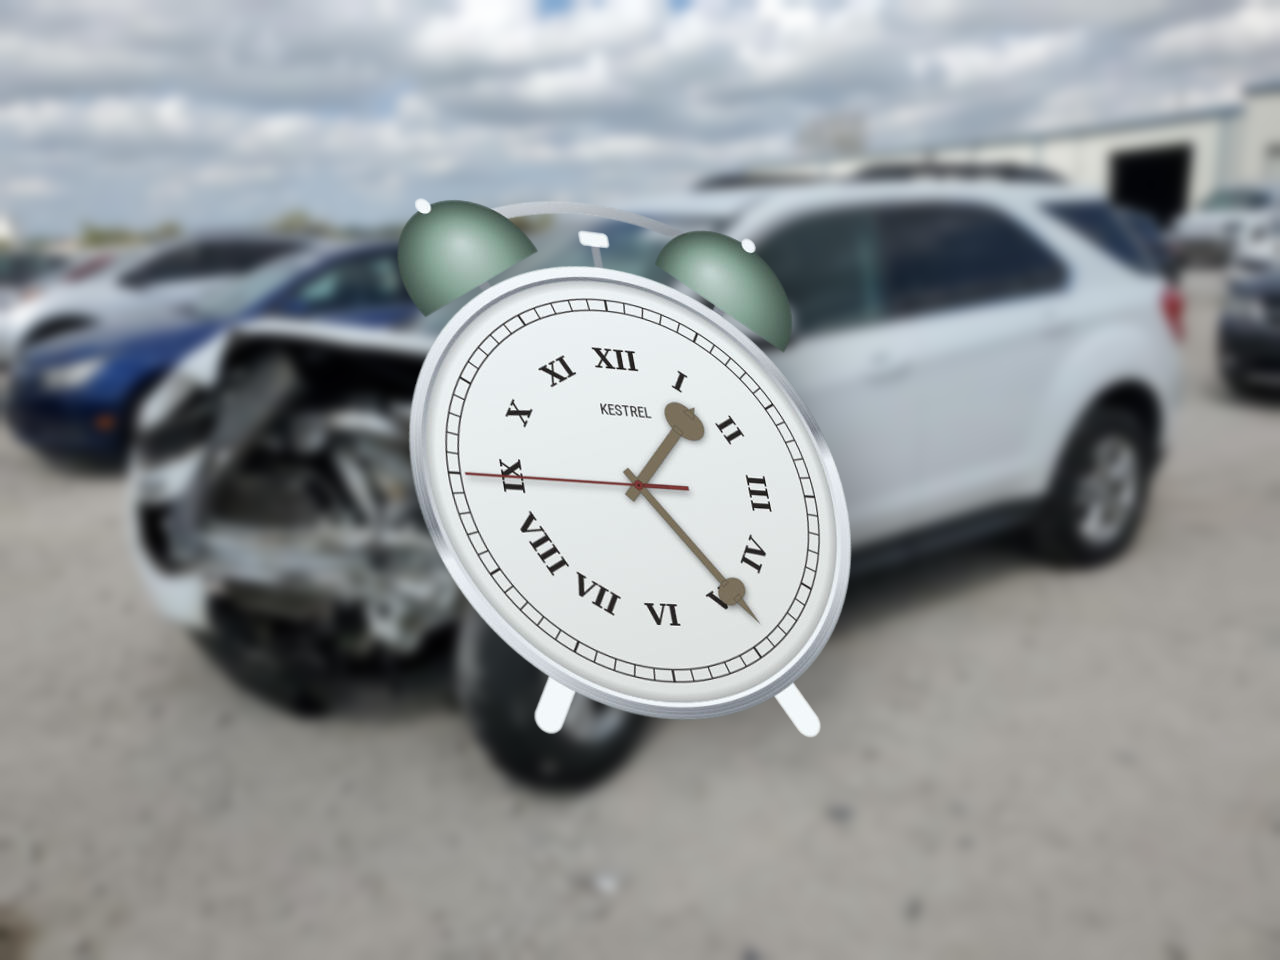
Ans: 1:23:45
